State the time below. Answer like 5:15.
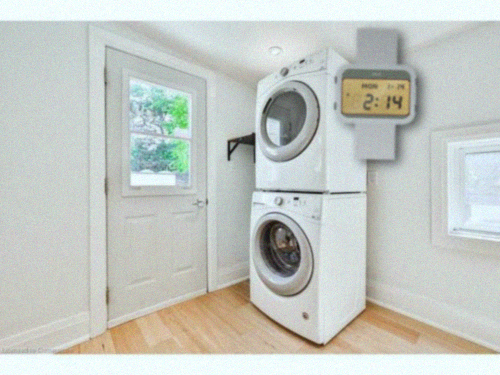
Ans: 2:14
